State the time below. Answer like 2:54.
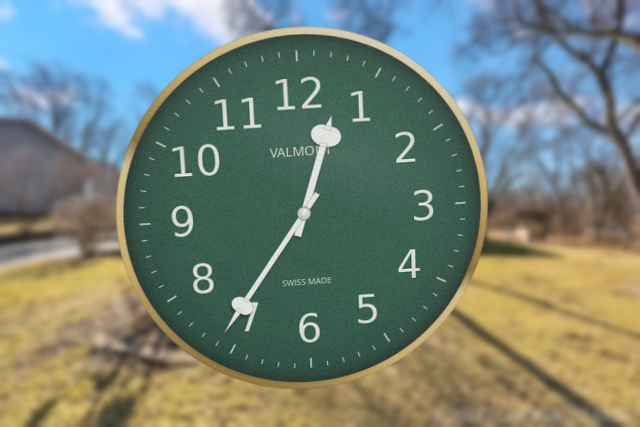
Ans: 12:36
